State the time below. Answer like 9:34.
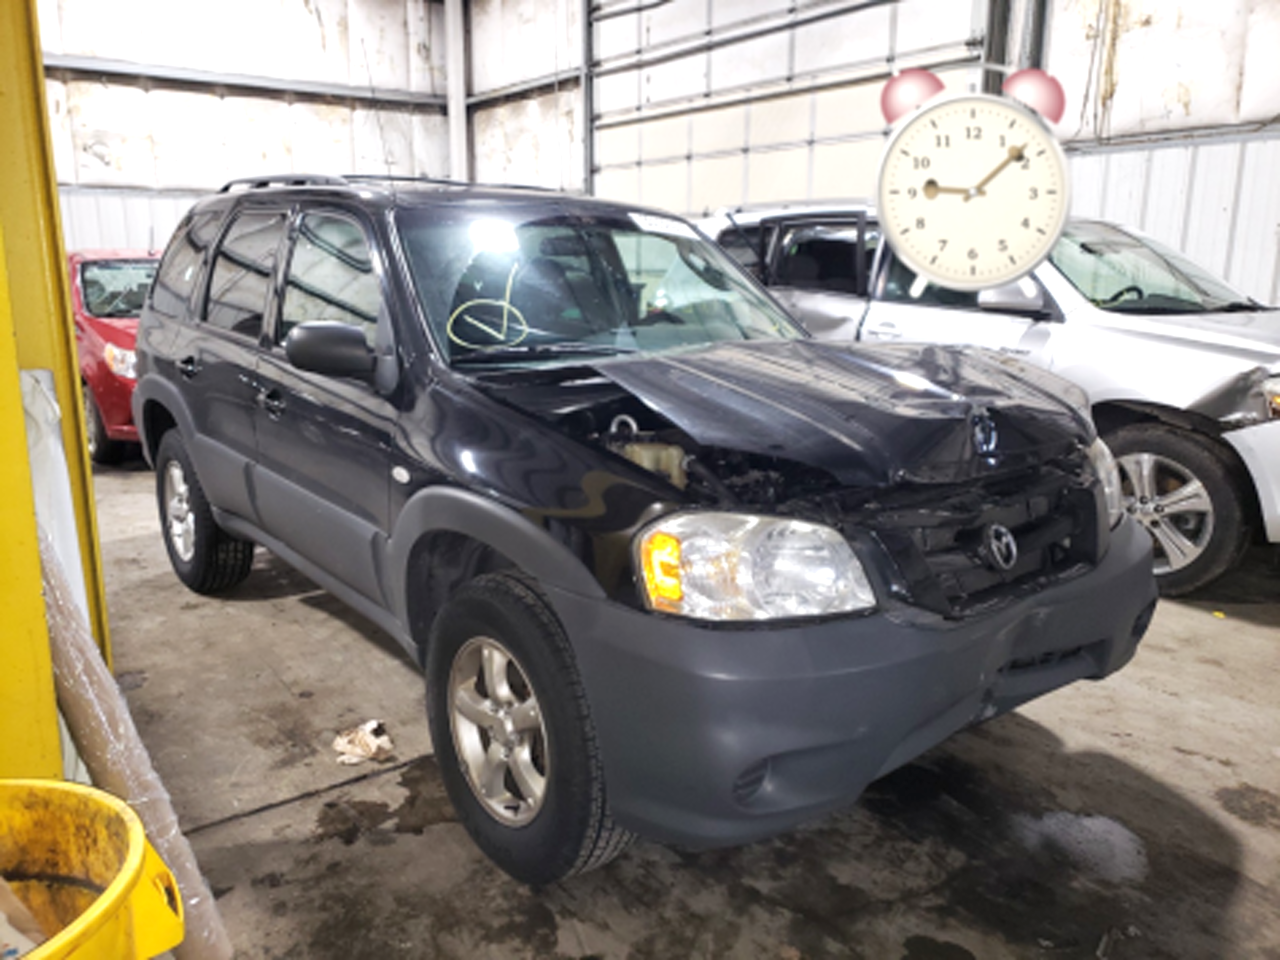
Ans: 9:08
